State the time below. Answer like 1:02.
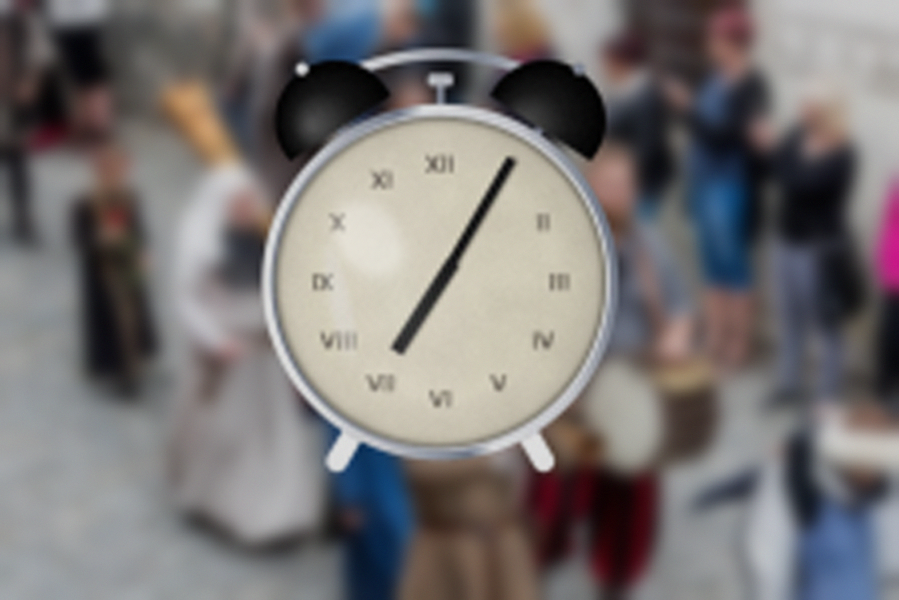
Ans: 7:05
